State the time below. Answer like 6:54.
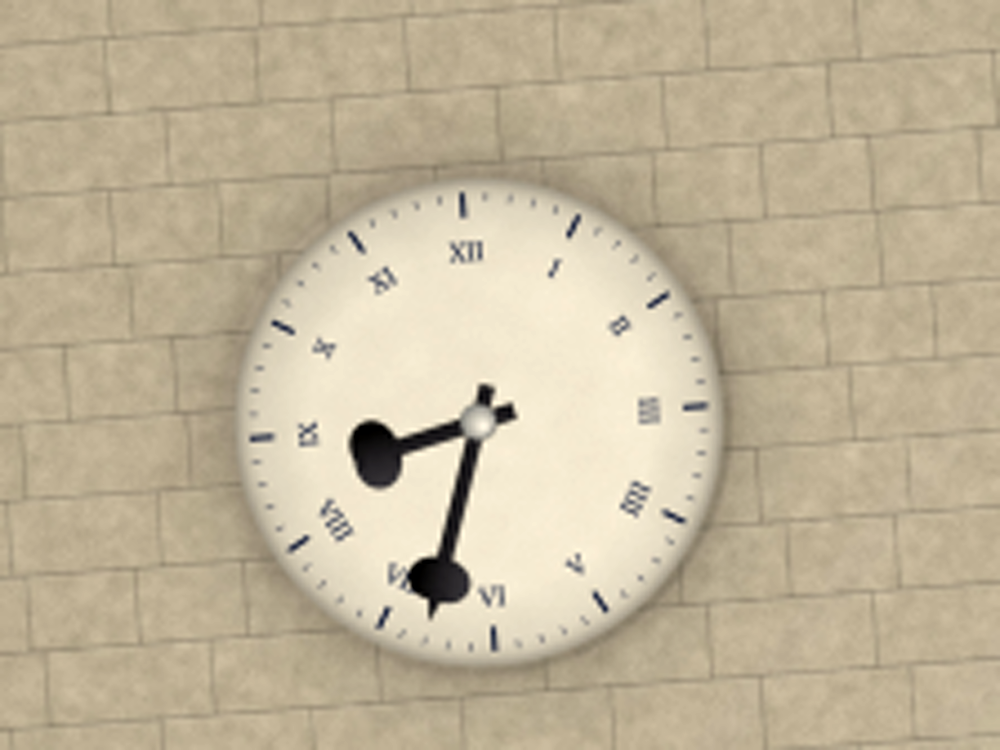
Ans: 8:33
